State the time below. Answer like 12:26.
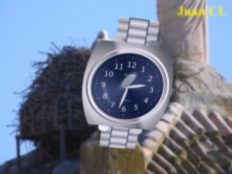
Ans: 2:32
